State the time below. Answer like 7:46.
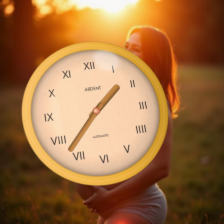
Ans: 1:37
